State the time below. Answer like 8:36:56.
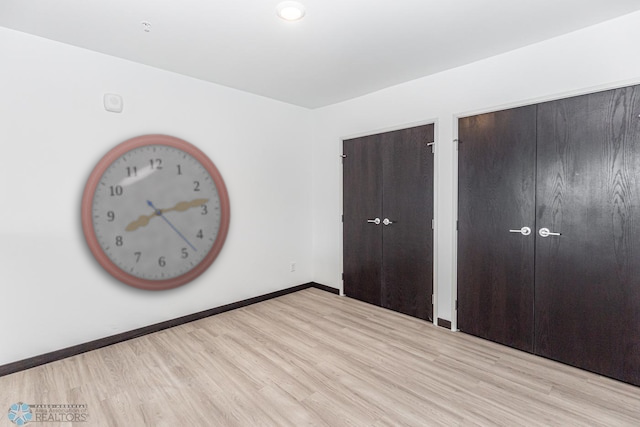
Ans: 8:13:23
